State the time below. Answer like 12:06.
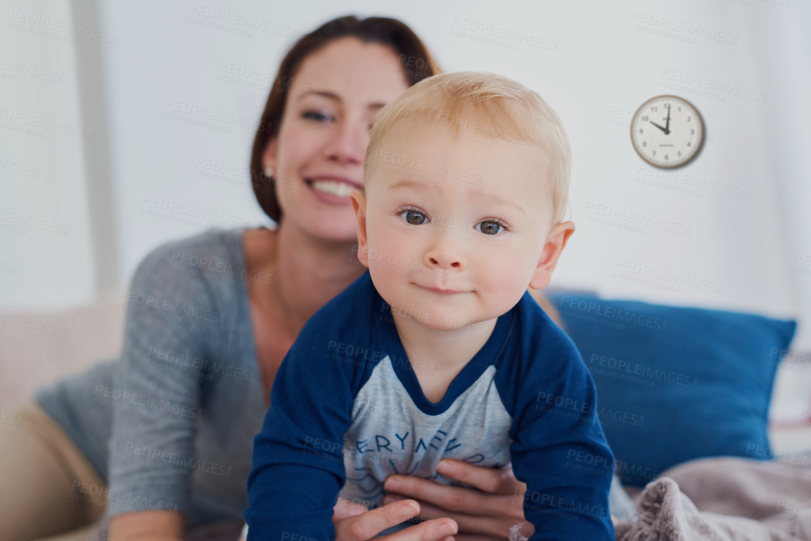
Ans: 10:01
